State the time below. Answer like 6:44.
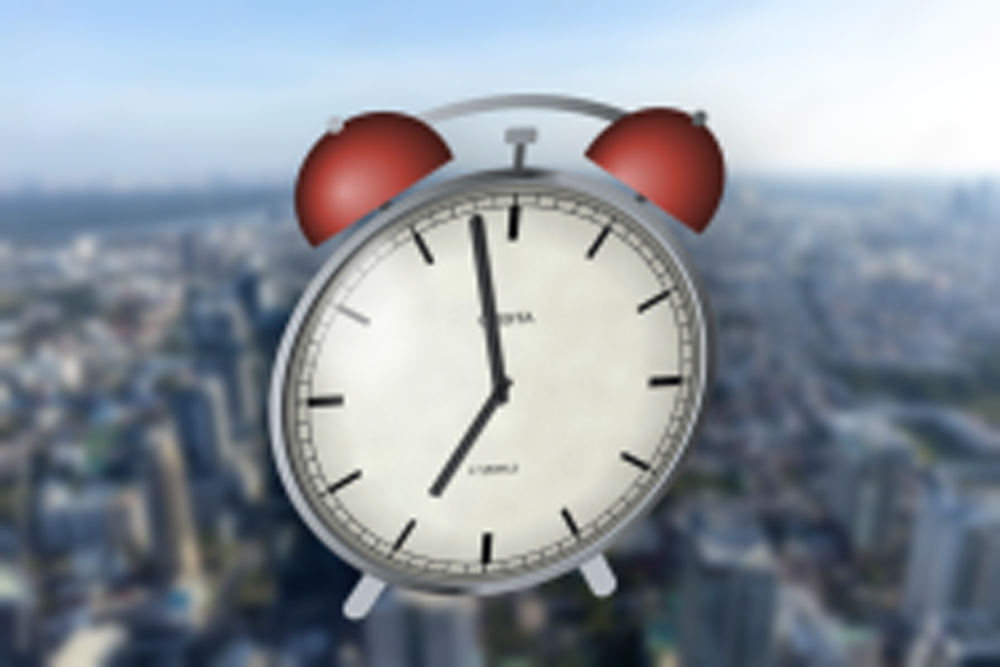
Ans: 6:58
